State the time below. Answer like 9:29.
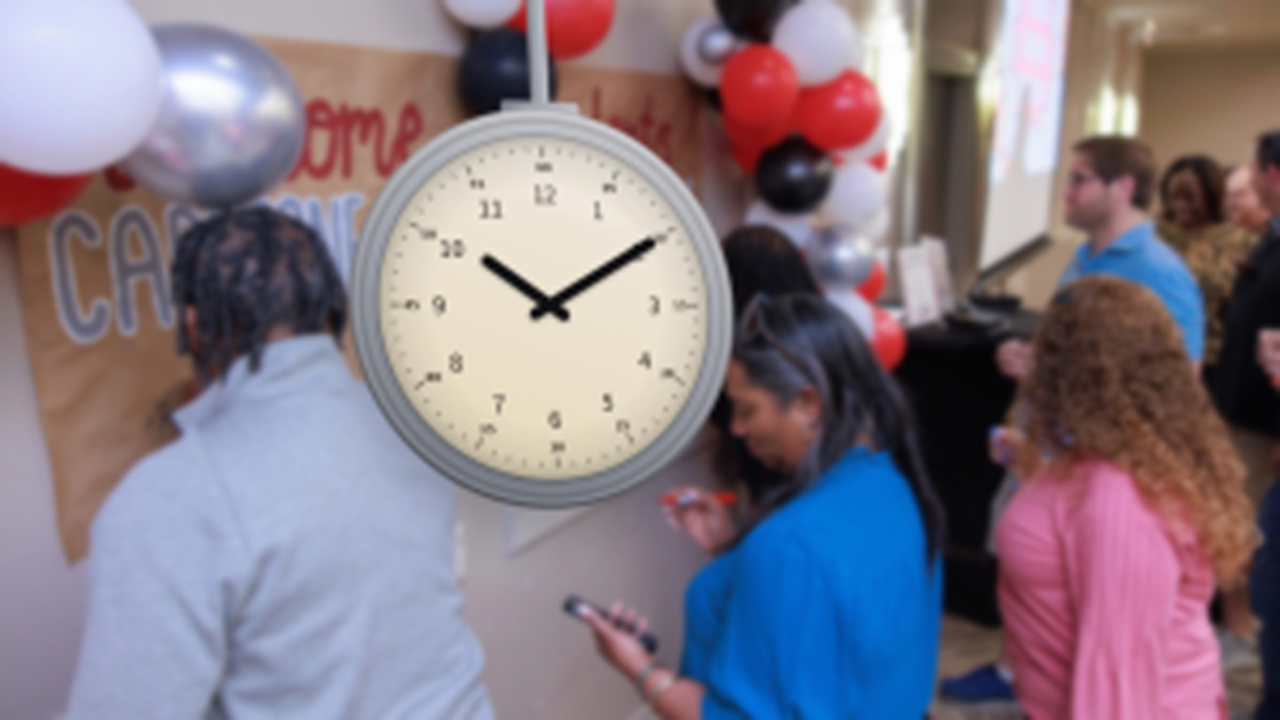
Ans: 10:10
